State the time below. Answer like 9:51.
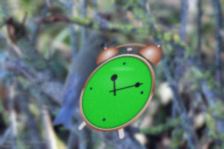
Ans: 11:12
